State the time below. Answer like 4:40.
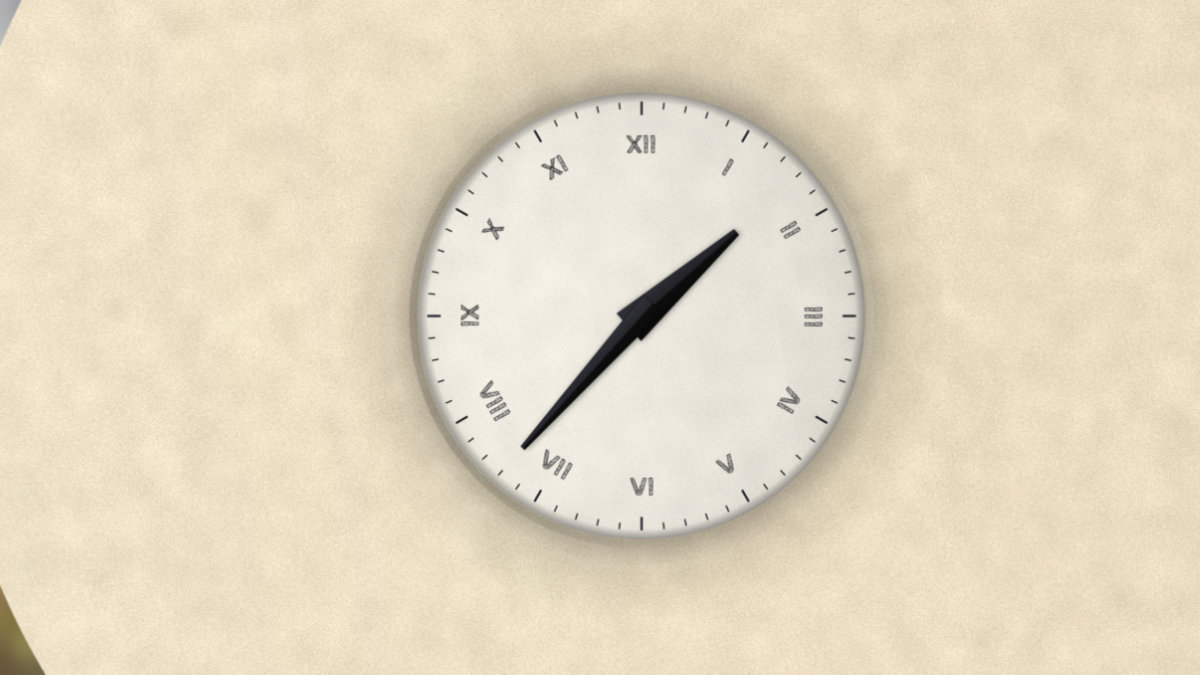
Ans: 1:37
